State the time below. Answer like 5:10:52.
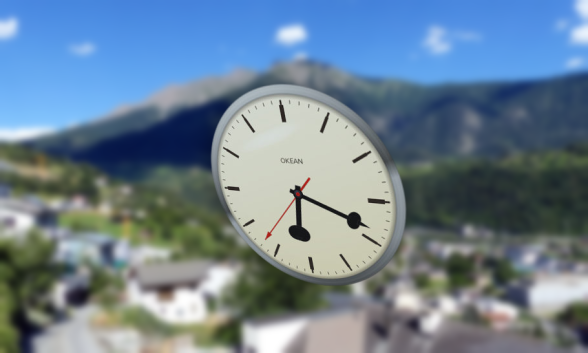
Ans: 6:18:37
